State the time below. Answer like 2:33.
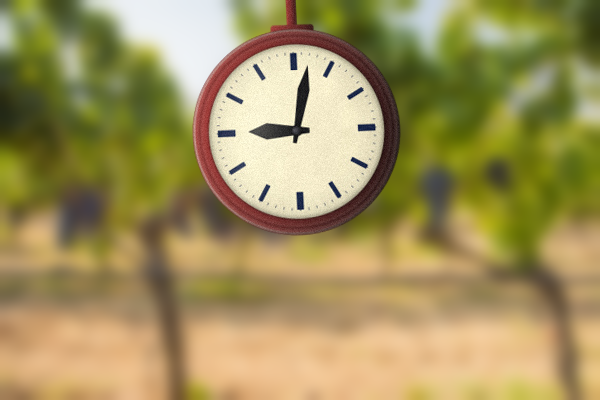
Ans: 9:02
